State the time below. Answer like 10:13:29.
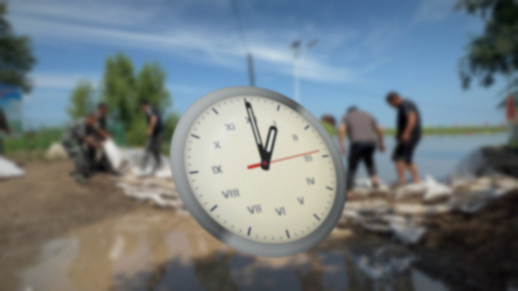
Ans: 1:00:14
